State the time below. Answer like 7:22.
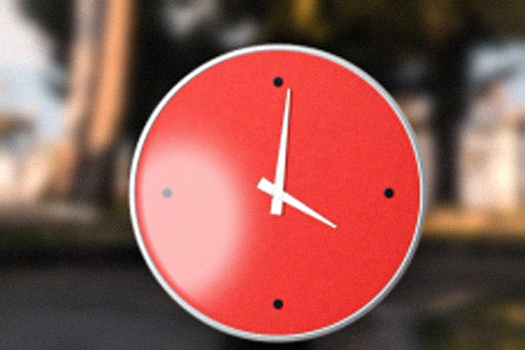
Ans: 4:01
